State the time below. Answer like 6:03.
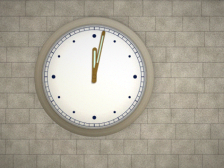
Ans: 12:02
